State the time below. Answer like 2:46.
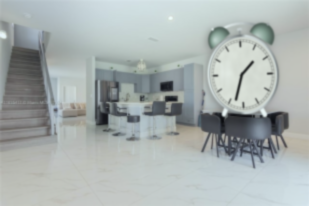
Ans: 1:33
